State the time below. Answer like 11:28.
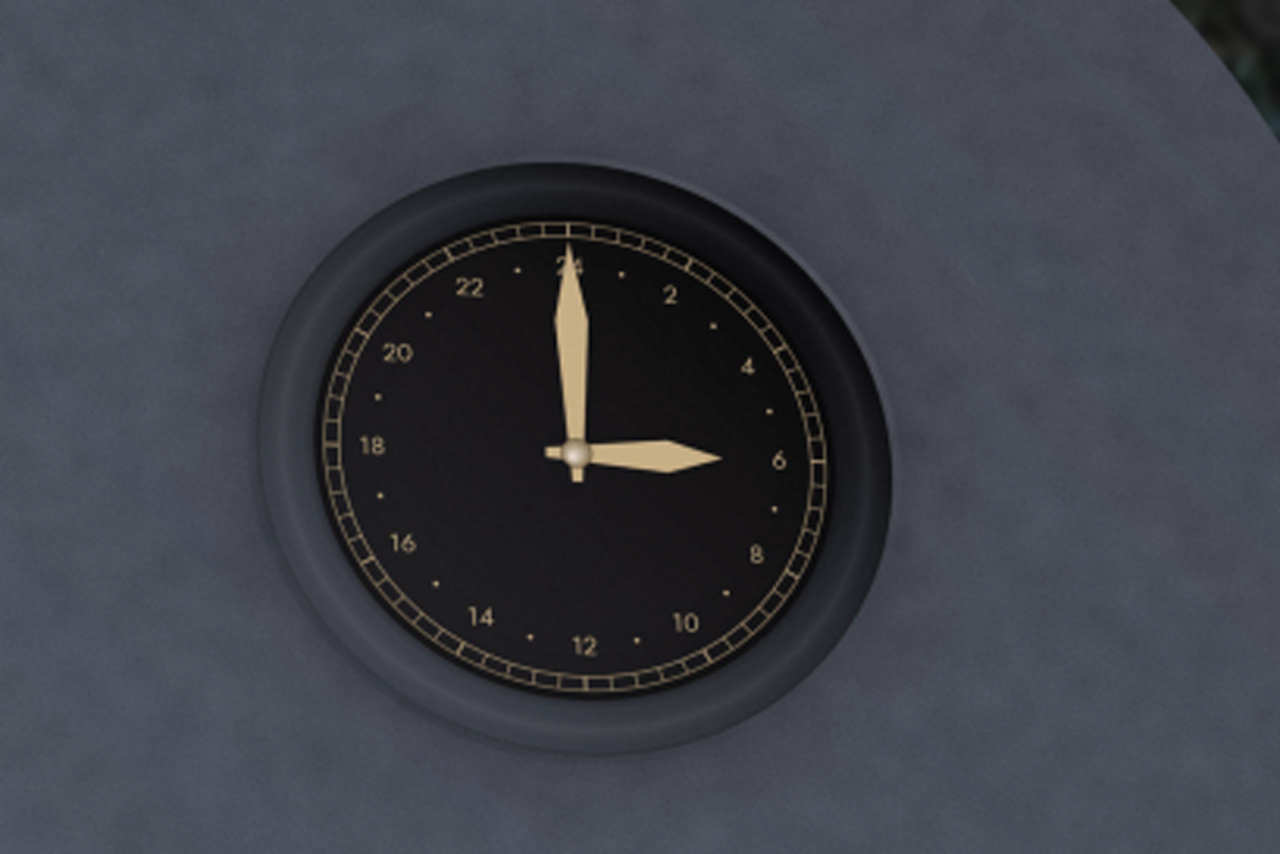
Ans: 6:00
